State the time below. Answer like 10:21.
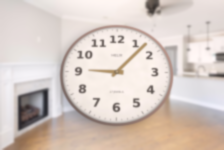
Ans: 9:07
